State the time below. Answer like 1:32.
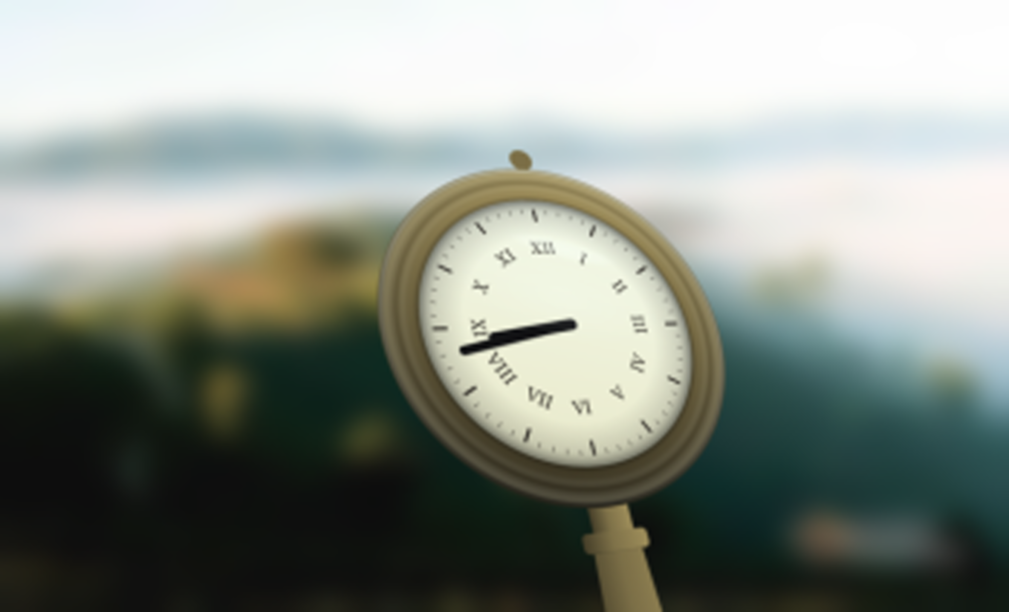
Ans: 8:43
